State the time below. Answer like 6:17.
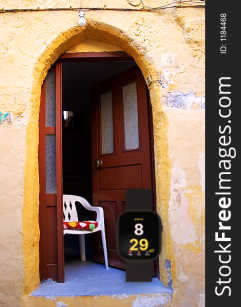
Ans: 8:29
